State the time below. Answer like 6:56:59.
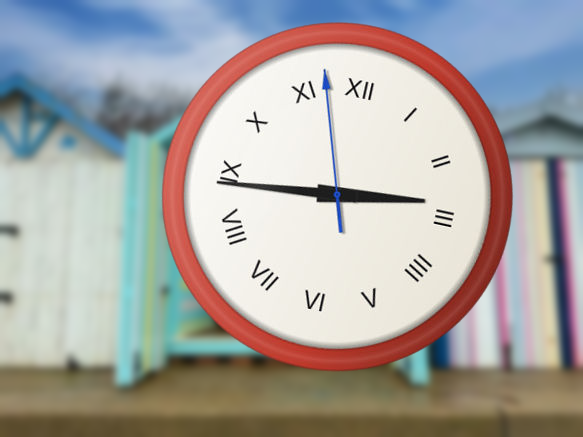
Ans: 2:43:57
